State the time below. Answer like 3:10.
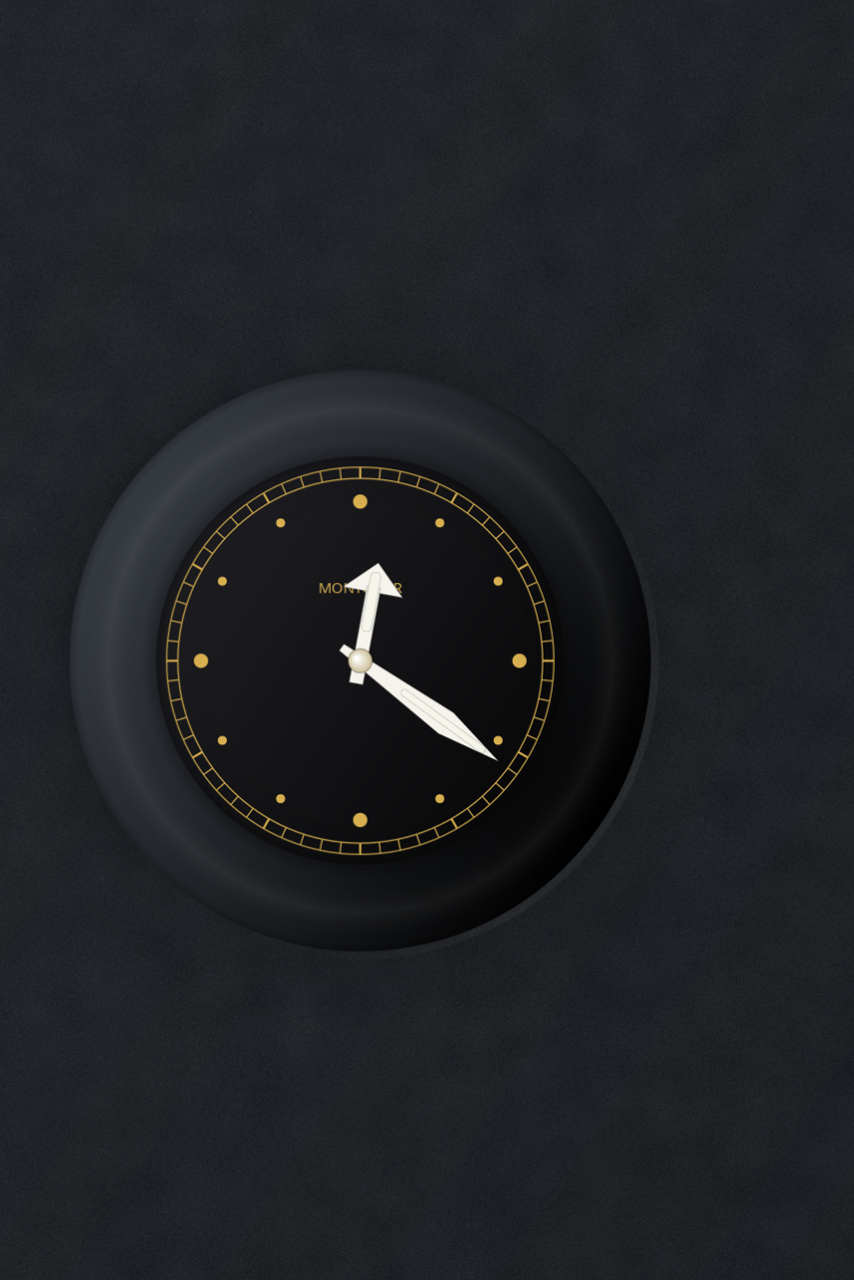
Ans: 12:21
